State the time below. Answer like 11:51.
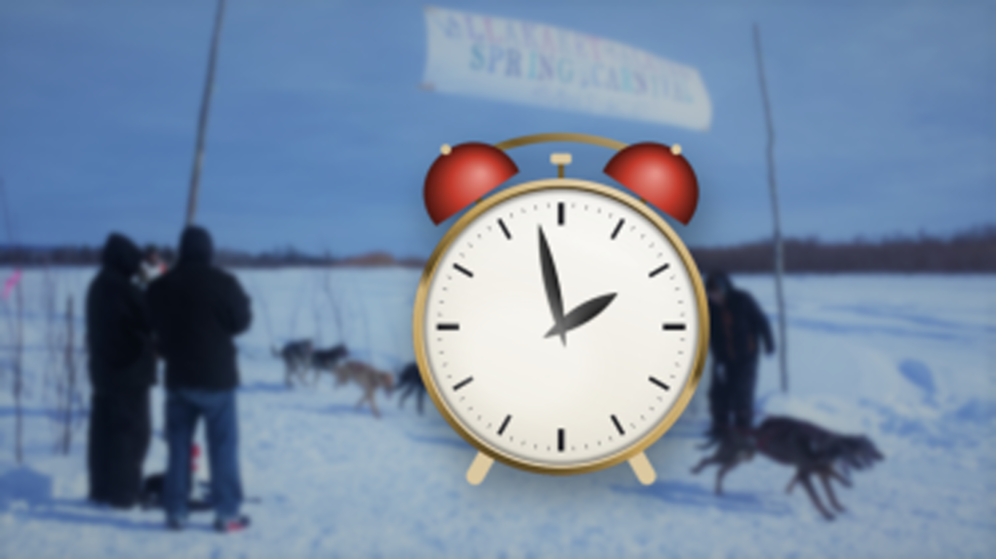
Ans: 1:58
